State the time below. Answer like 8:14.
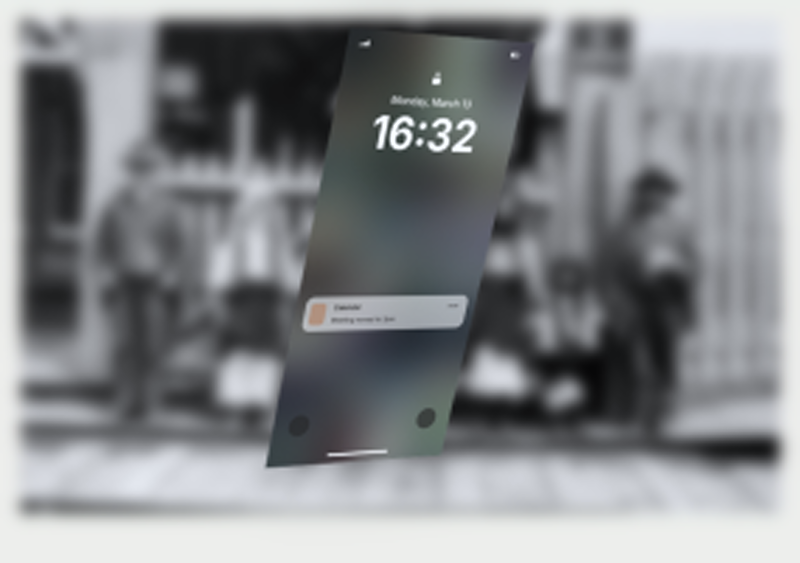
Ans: 16:32
